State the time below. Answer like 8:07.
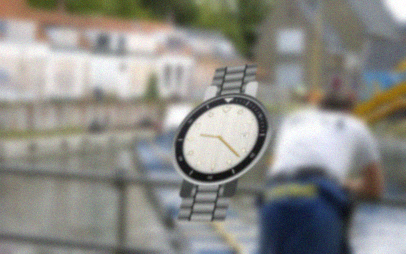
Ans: 9:22
